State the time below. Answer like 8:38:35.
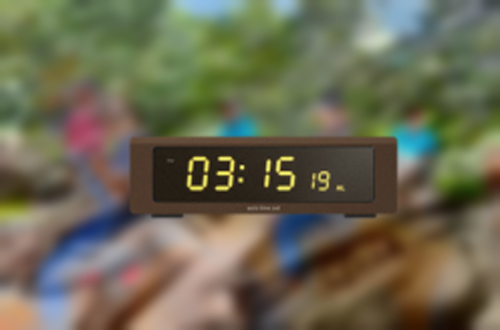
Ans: 3:15:19
